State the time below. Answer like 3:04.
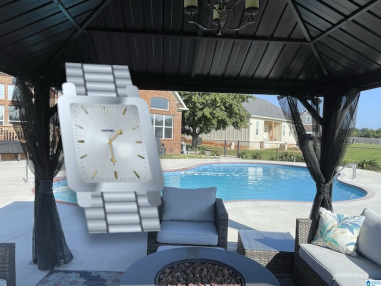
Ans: 1:30
